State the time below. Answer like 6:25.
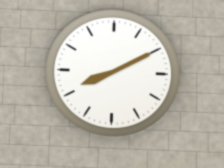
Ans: 8:10
